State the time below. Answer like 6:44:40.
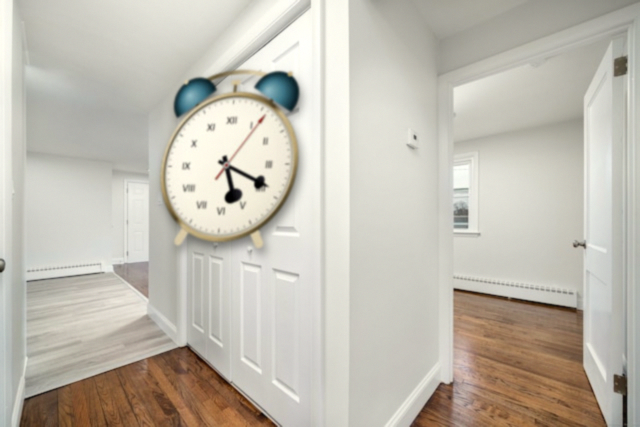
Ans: 5:19:06
